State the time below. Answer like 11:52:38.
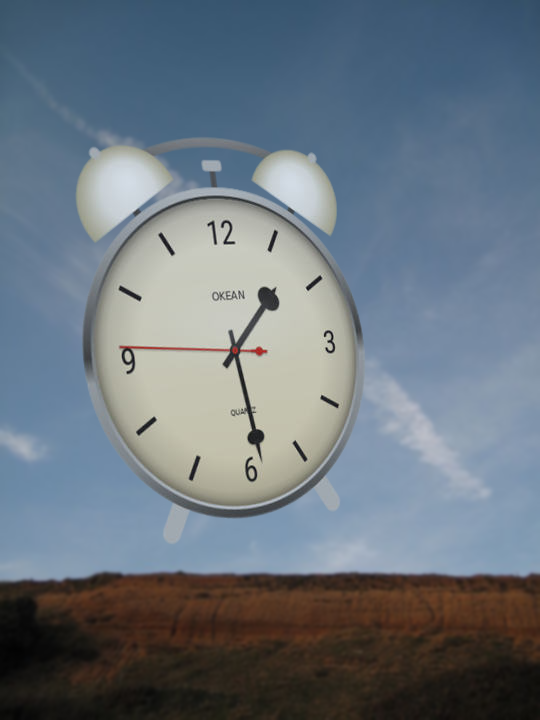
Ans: 1:28:46
